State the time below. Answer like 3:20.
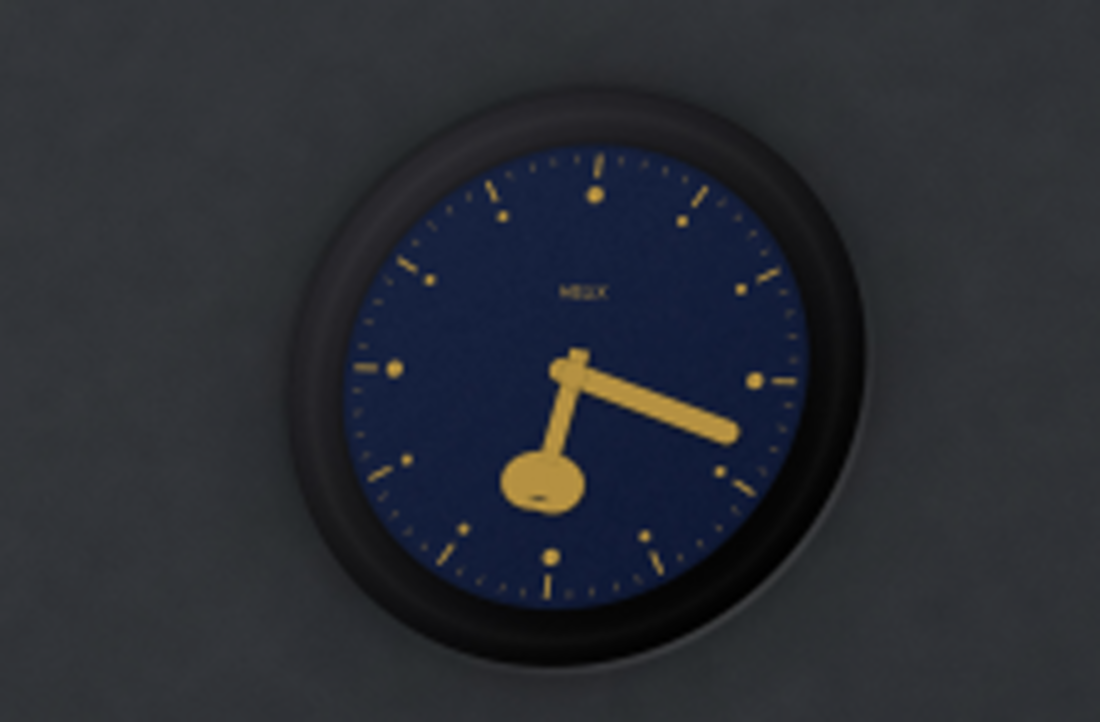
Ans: 6:18
